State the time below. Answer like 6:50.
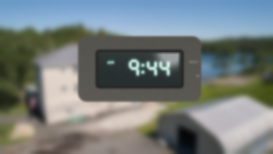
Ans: 9:44
